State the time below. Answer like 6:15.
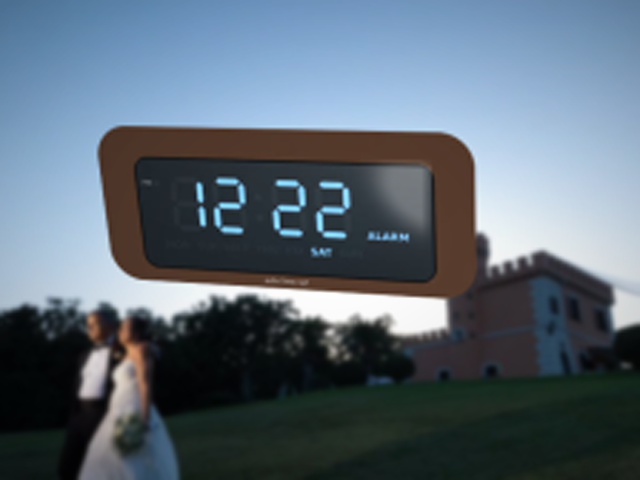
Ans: 12:22
